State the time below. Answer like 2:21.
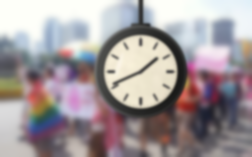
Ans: 1:41
